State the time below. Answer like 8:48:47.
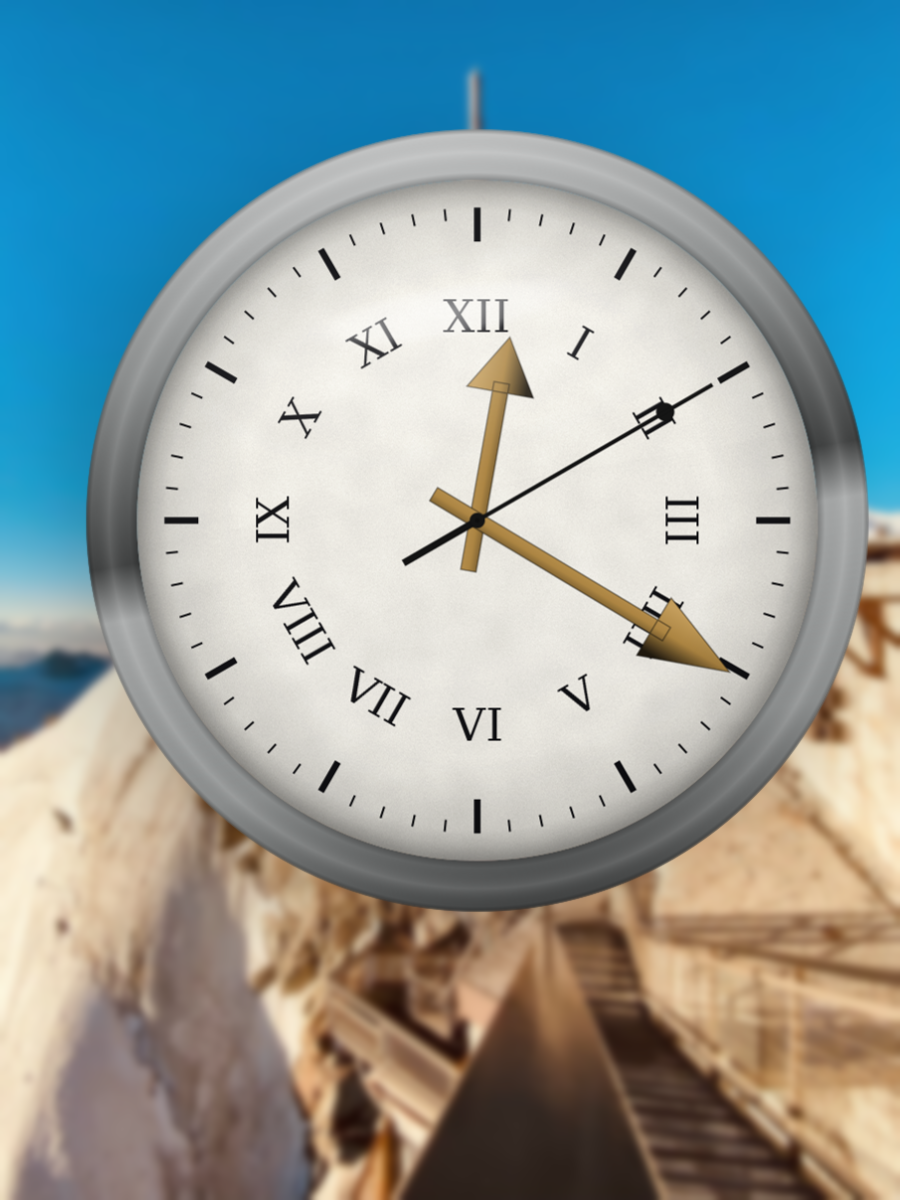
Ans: 12:20:10
